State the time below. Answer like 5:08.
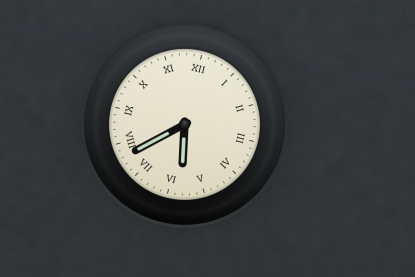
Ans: 5:38
